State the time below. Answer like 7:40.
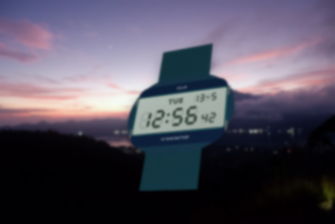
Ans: 12:56
